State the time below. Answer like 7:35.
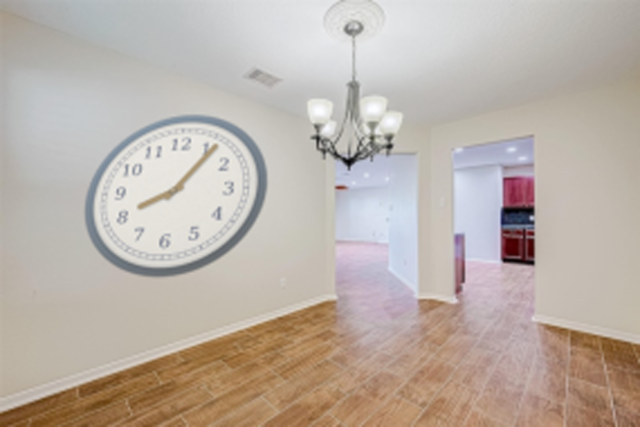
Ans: 8:06
